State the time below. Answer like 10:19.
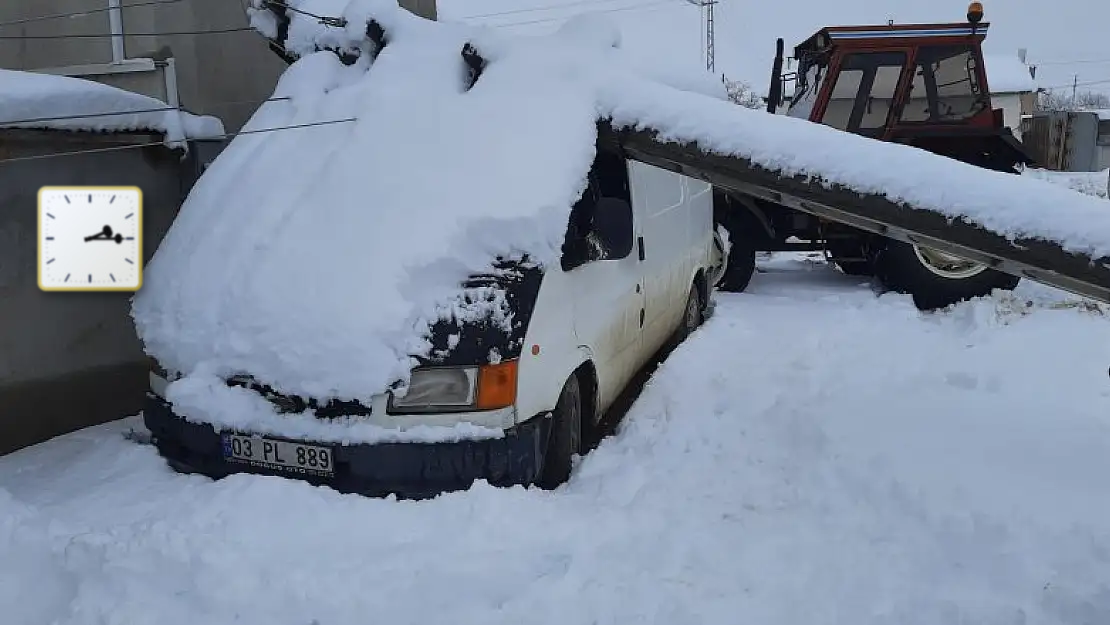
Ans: 2:15
